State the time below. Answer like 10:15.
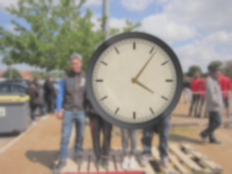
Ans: 4:06
